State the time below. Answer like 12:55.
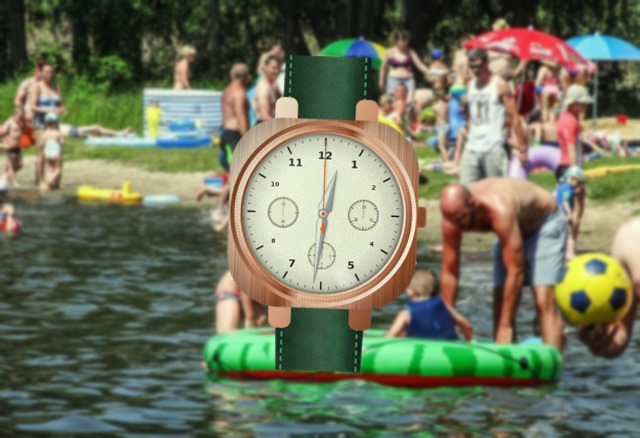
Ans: 12:31
